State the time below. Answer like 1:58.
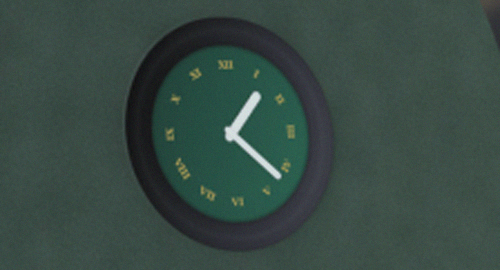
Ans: 1:22
